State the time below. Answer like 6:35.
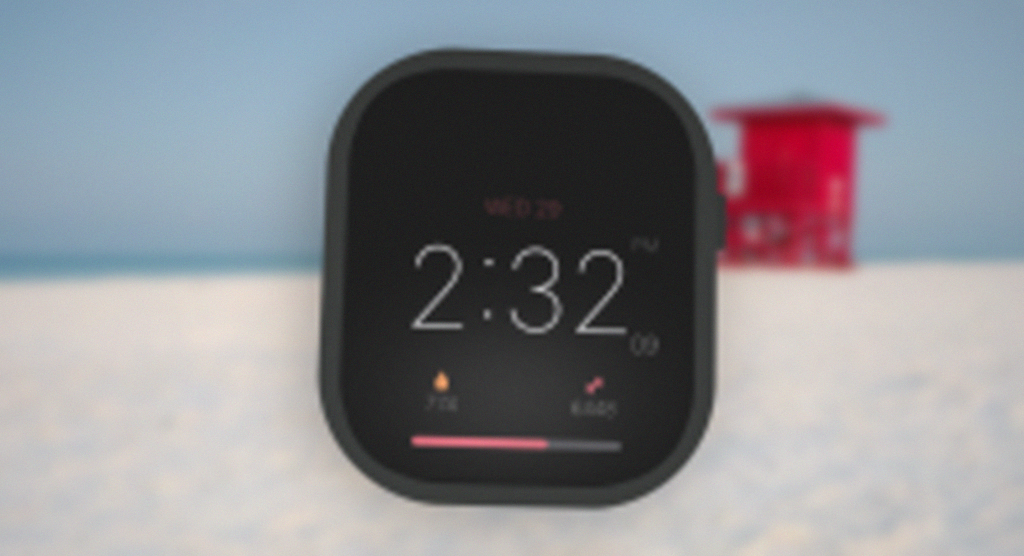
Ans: 2:32
